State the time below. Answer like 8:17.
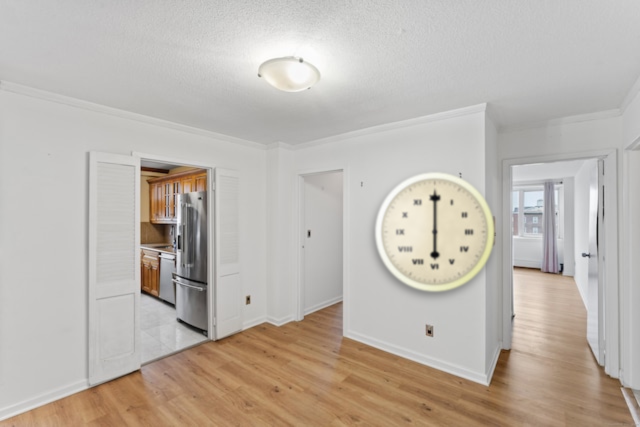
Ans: 6:00
